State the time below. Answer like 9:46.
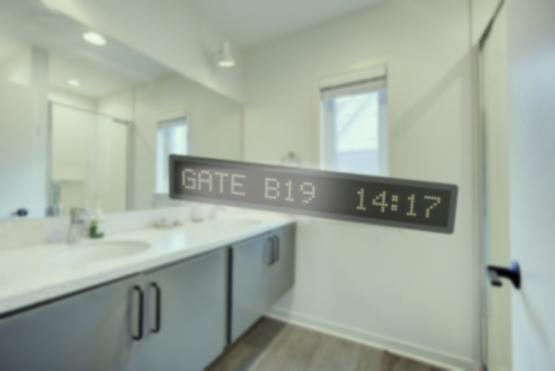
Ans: 14:17
